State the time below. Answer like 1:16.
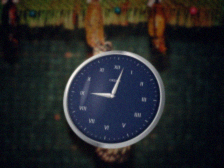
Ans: 9:02
